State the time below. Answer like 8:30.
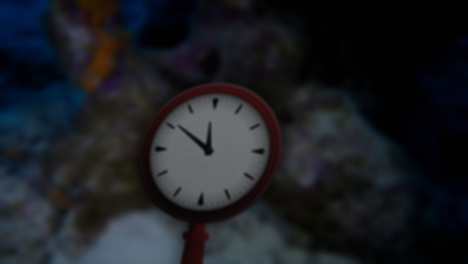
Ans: 11:51
